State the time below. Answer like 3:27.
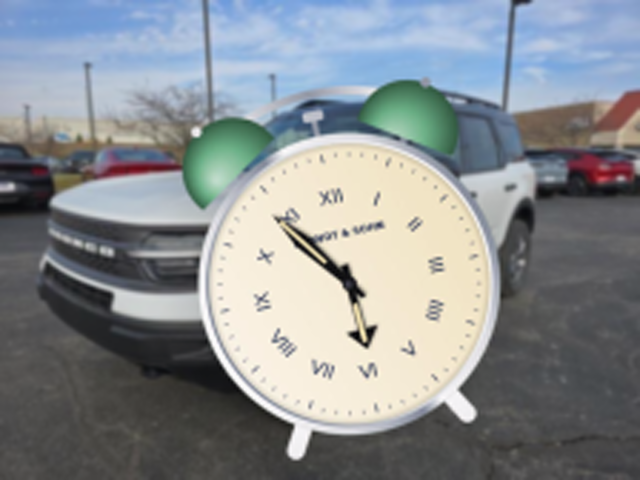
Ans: 5:54
